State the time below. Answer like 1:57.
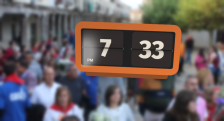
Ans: 7:33
